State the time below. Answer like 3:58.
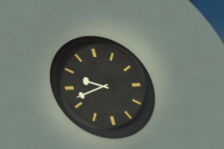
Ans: 9:42
